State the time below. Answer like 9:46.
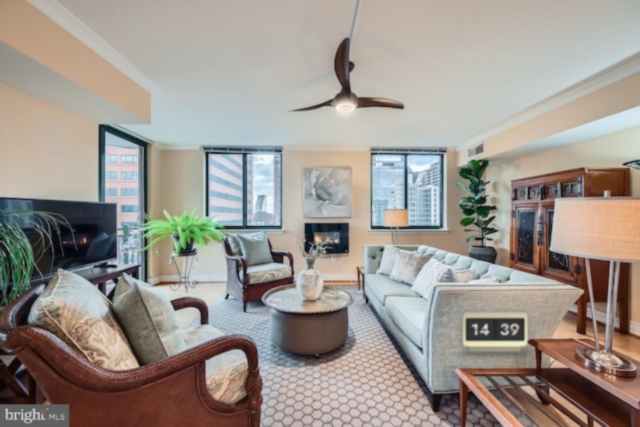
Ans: 14:39
